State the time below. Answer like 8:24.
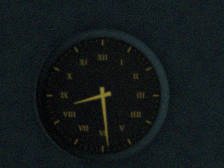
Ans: 8:29
